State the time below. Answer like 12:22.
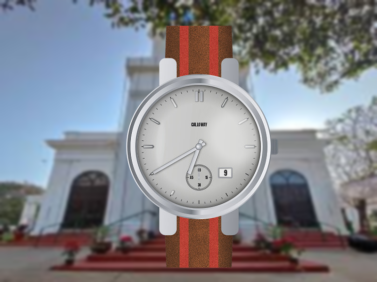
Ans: 6:40
